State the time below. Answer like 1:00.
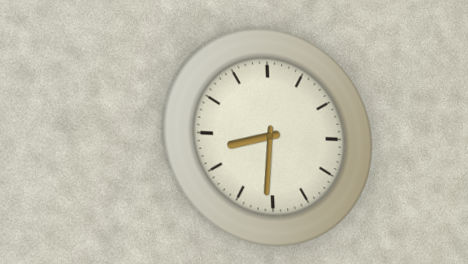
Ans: 8:31
